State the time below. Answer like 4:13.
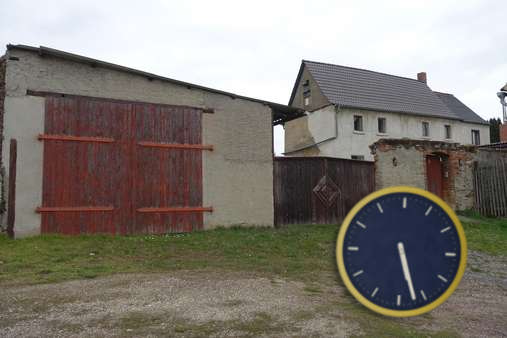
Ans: 5:27
